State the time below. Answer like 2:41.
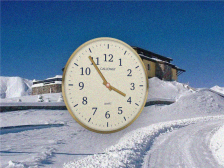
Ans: 3:54
